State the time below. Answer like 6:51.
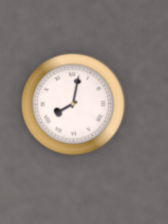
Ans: 8:02
